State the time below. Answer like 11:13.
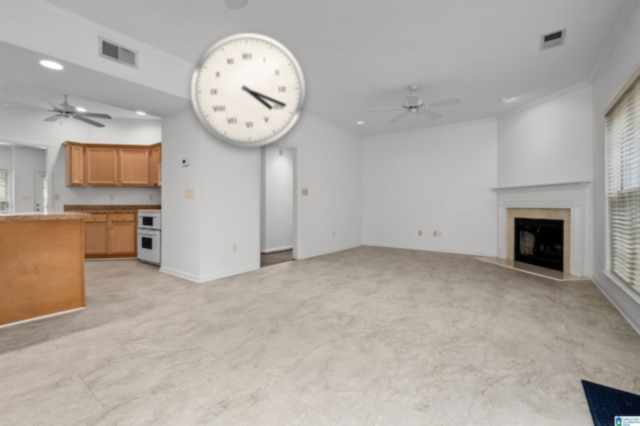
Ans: 4:19
